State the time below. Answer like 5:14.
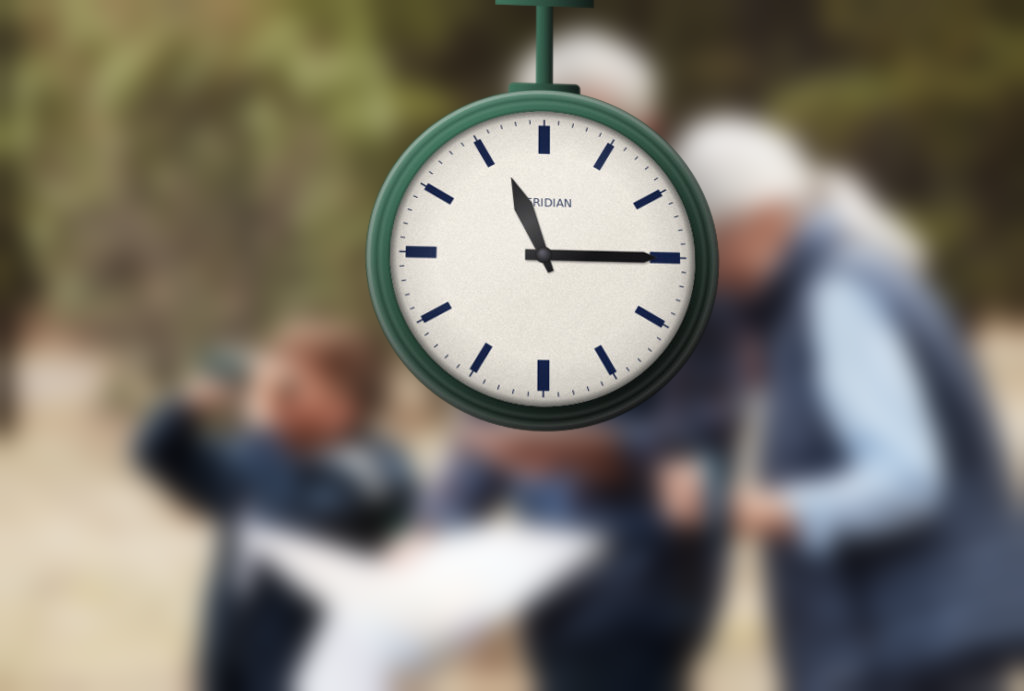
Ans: 11:15
